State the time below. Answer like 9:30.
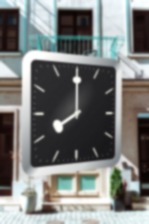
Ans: 8:00
